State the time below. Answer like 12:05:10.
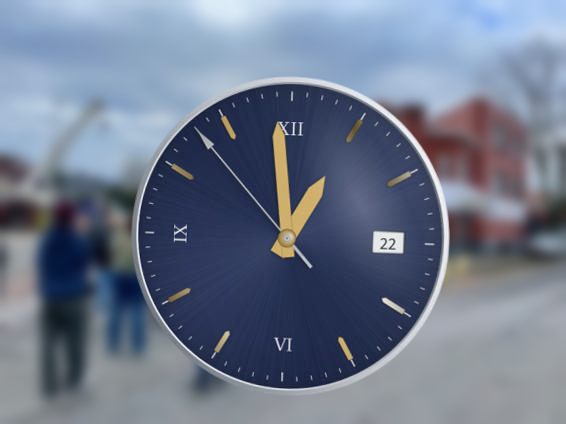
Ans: 12:58:53
